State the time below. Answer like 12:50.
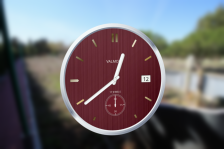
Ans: 12:39
